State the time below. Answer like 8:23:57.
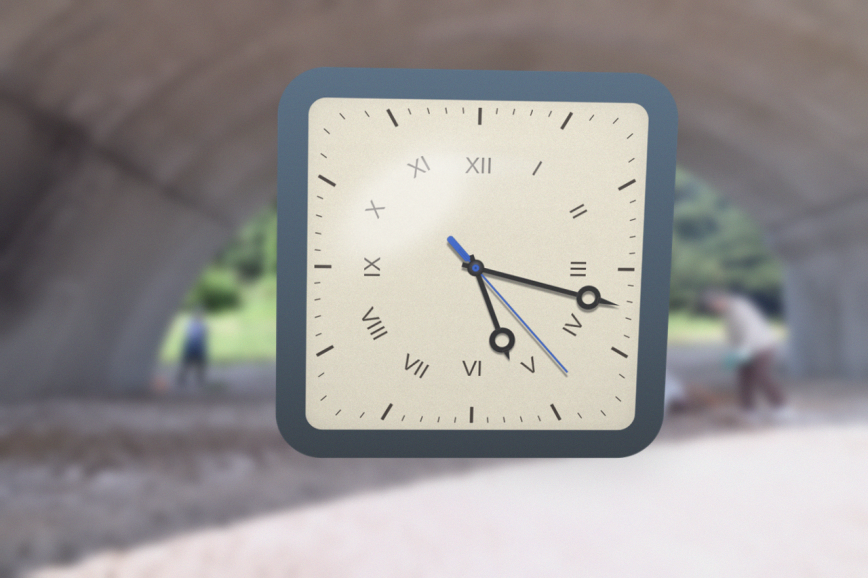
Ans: 5:17:23
